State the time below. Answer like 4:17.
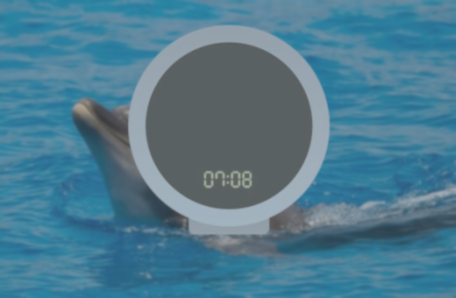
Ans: 7:08
